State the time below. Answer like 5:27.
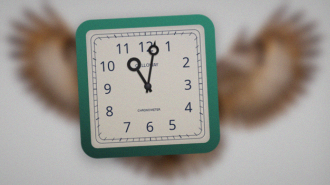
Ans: 11:02
